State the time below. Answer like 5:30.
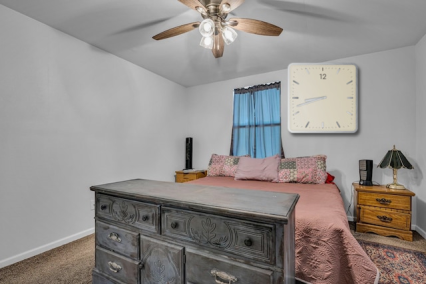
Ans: 8:42
